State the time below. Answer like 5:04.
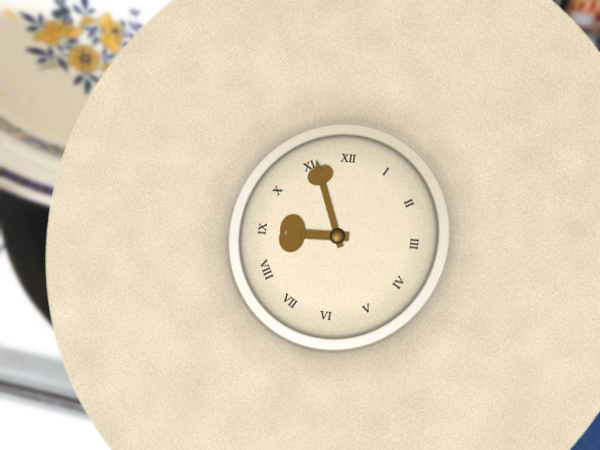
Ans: 8:56
